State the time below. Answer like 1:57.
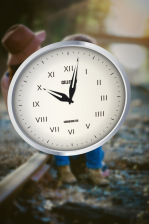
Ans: 10:02
